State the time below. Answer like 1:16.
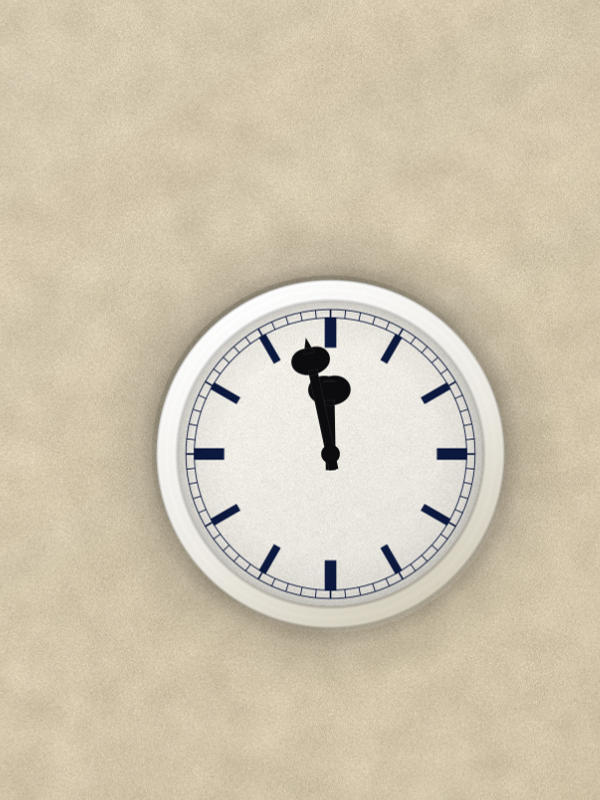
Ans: 11:58
